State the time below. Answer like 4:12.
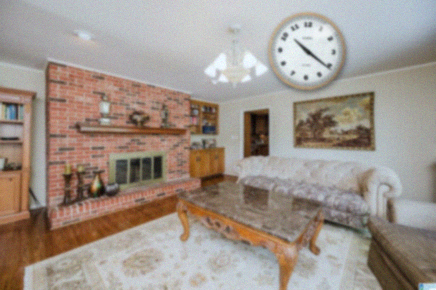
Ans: 10:21
